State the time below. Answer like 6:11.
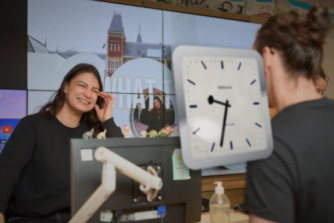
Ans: 9:33
